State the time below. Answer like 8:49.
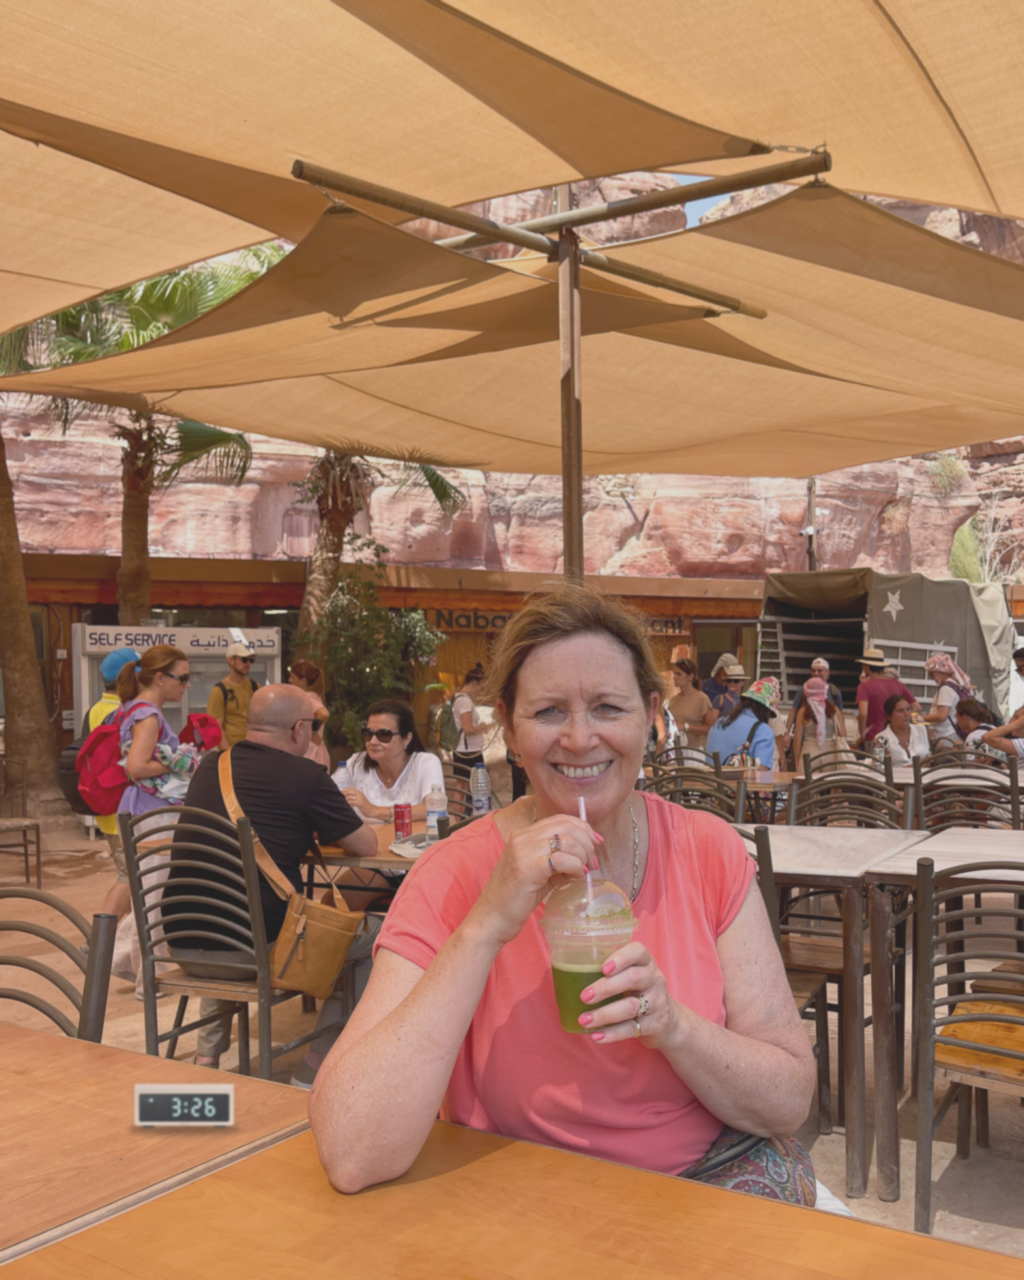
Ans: 3:26
